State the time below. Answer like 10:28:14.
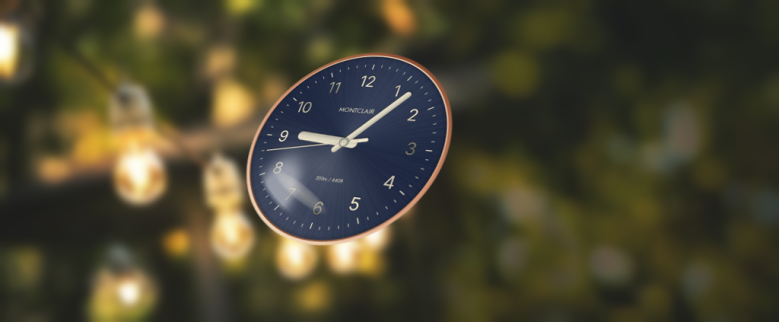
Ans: 9:06:43
